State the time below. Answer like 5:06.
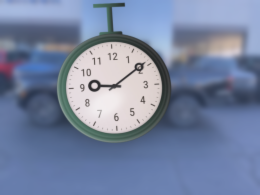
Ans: 9:09
